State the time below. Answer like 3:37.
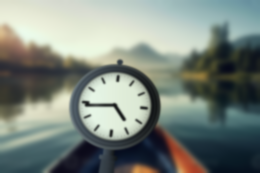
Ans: 4:44
